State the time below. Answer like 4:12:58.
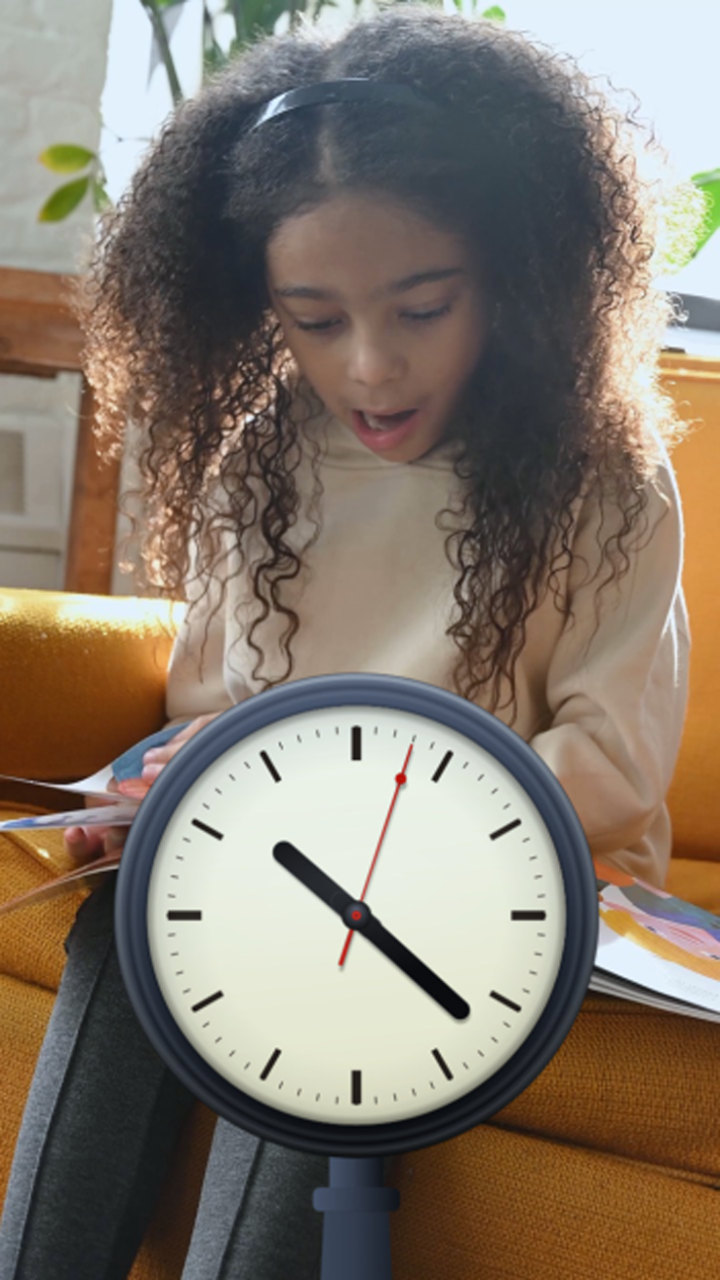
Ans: 10:22:03
